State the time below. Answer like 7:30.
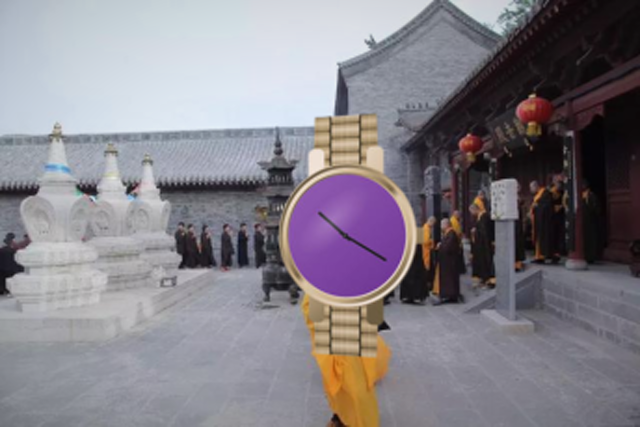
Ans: 10:20
